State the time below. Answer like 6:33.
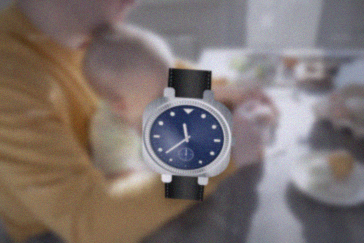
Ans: 11:38
